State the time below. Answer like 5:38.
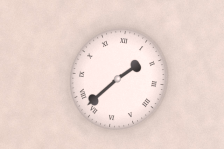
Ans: 1:37
